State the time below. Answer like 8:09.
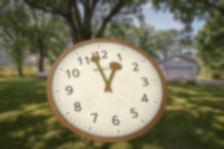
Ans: 12:58
